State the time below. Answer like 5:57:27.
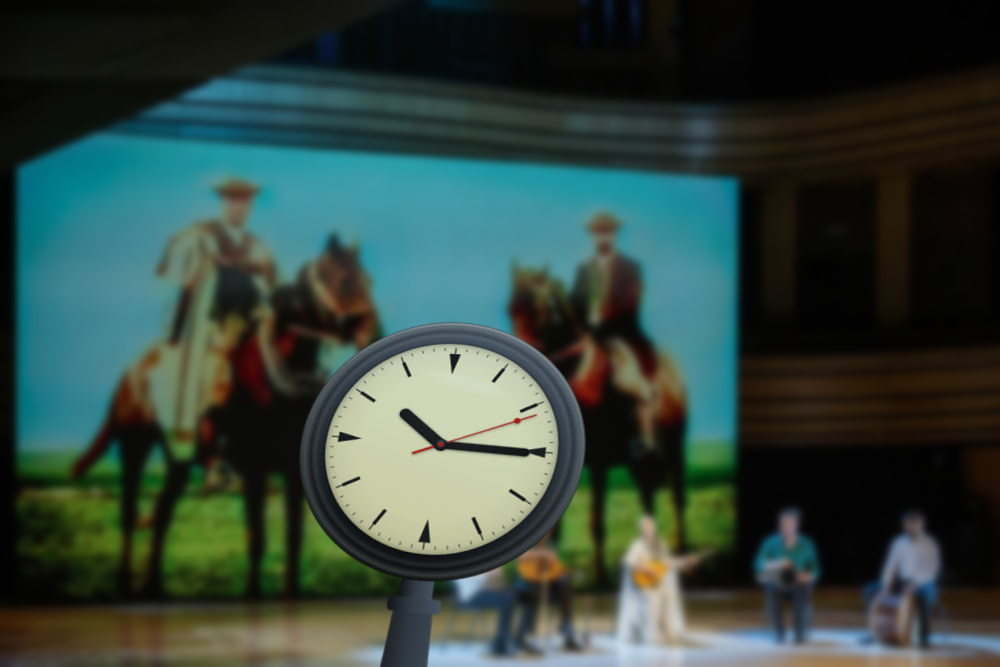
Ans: 10:15:11
